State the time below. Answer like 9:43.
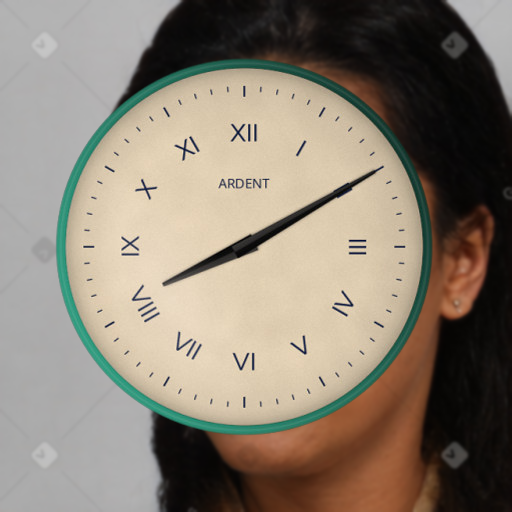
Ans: 8:10
